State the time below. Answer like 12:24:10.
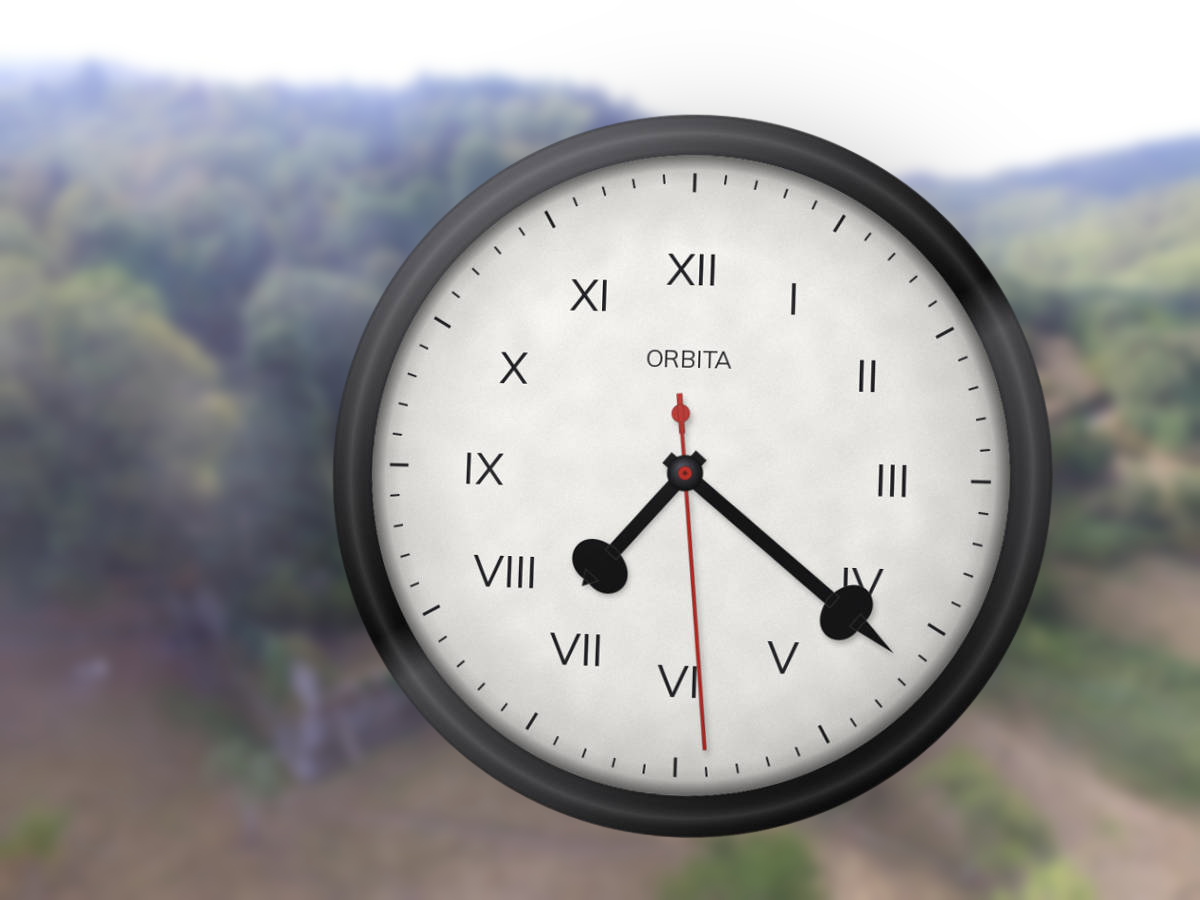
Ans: 7:21:29
